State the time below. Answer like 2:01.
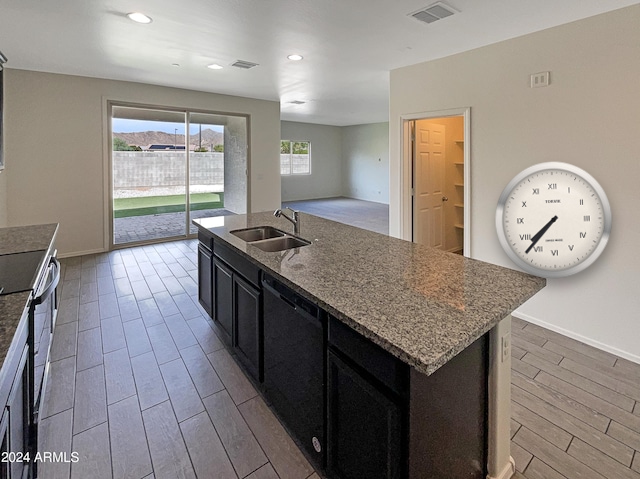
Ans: 7:37
